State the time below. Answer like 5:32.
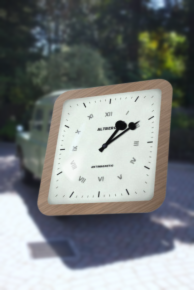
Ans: 1:09
